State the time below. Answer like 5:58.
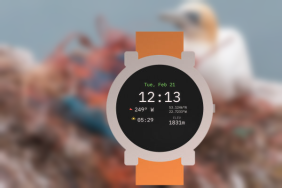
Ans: 12:13
